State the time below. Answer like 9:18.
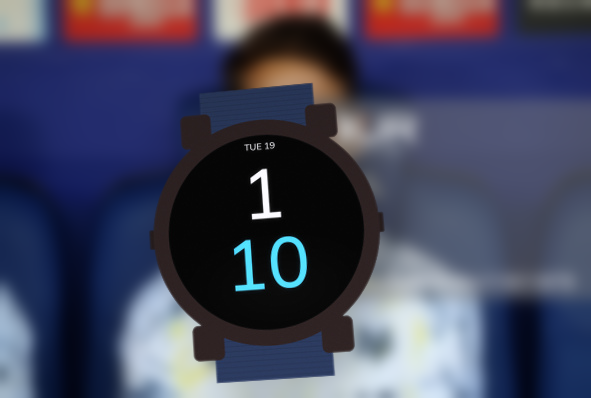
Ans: 1:10
